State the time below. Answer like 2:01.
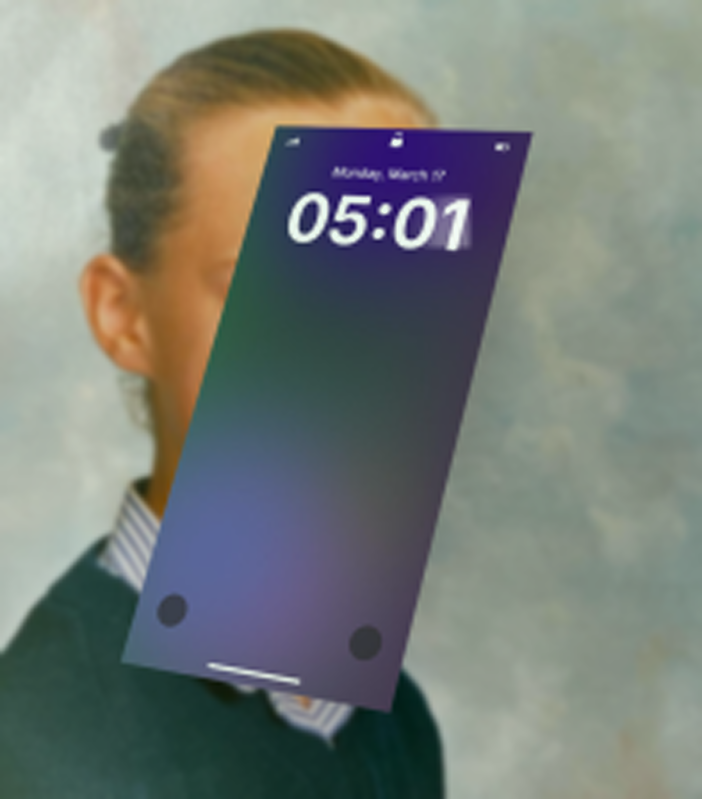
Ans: 5:01
